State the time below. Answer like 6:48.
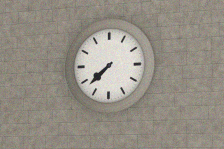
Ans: 7:38
